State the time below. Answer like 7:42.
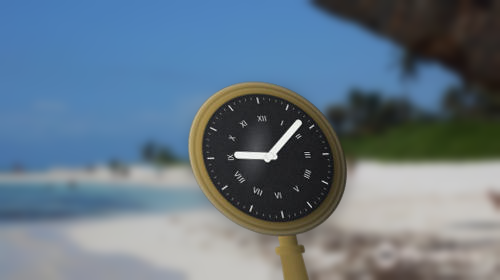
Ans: 9:08
